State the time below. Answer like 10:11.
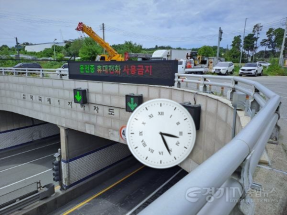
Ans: 3:26
